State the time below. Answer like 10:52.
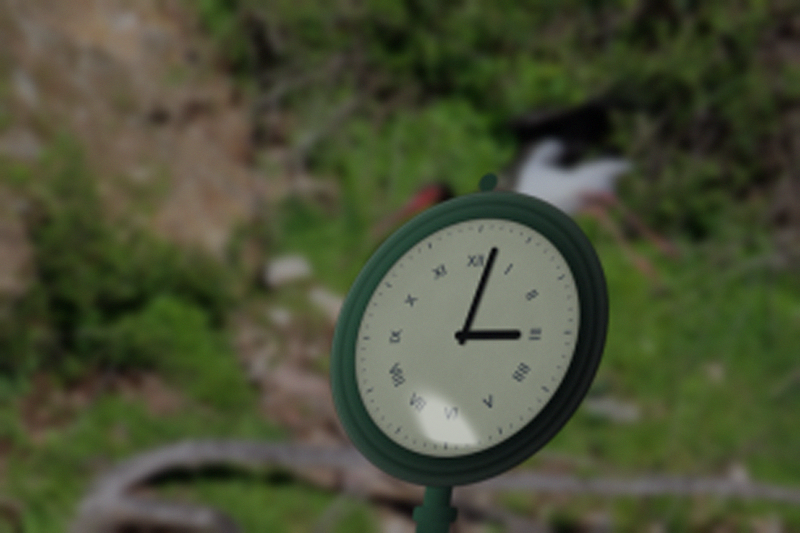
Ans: 3:02
